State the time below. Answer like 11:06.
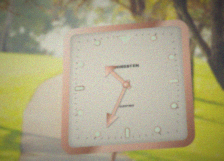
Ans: 10:34
